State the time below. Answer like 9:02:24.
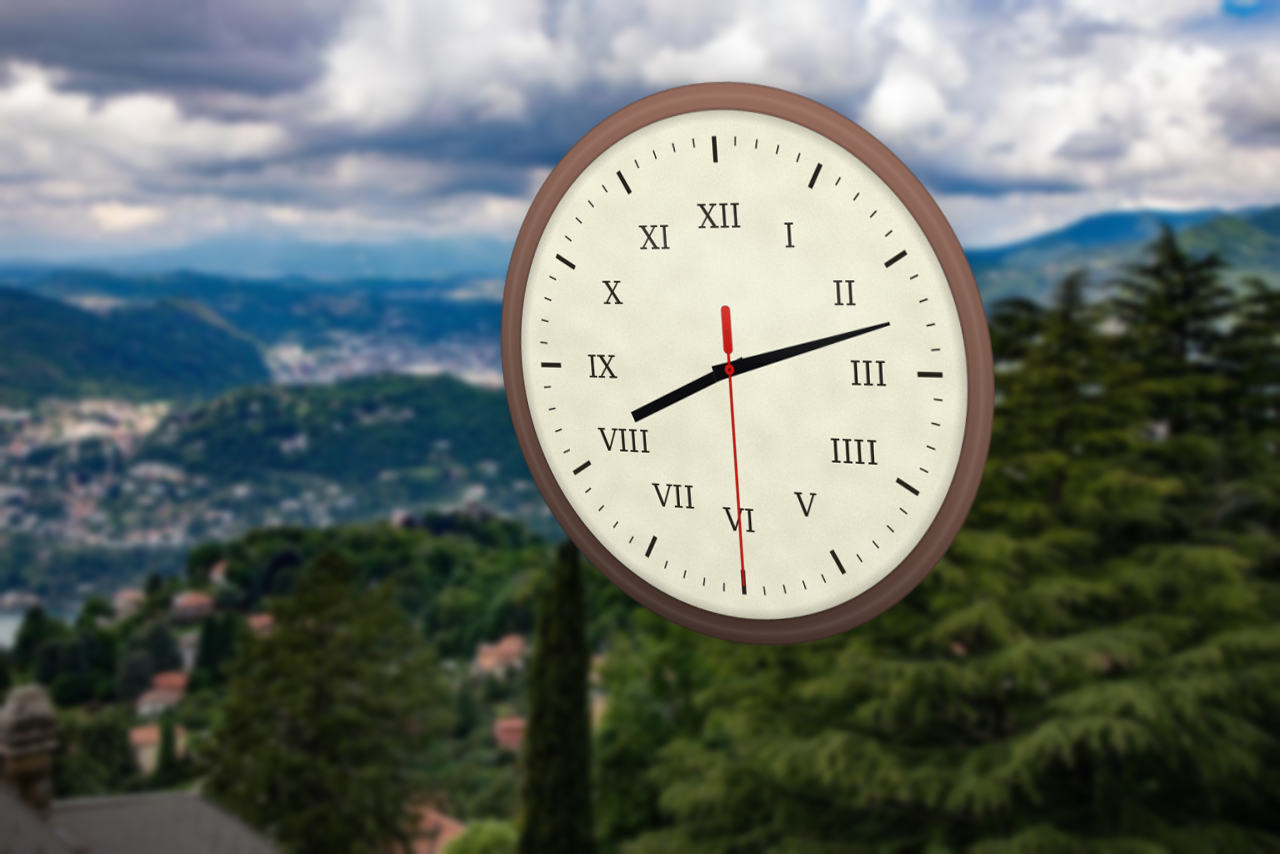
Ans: 8:12:30
